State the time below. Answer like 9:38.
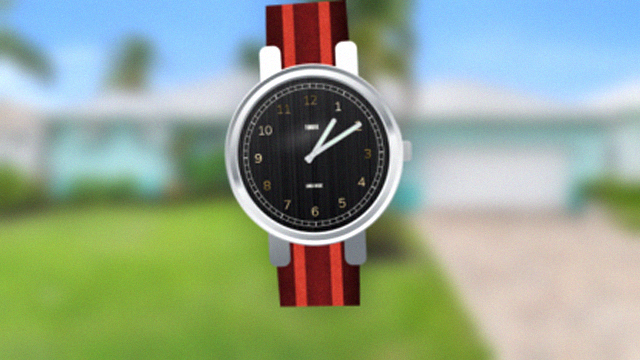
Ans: 1:10
